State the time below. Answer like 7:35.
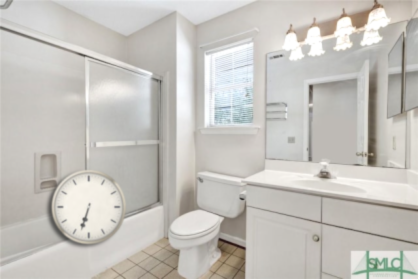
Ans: 6:33
